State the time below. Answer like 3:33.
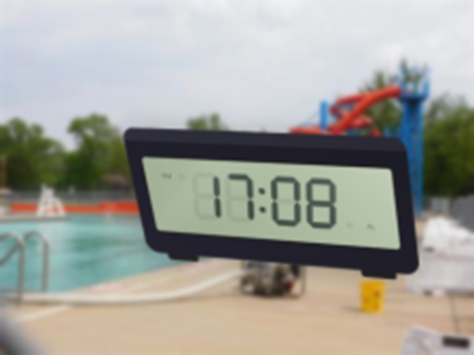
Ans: 17:08
